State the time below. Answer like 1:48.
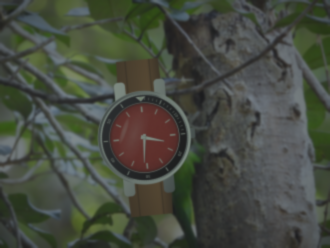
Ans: 3:31
